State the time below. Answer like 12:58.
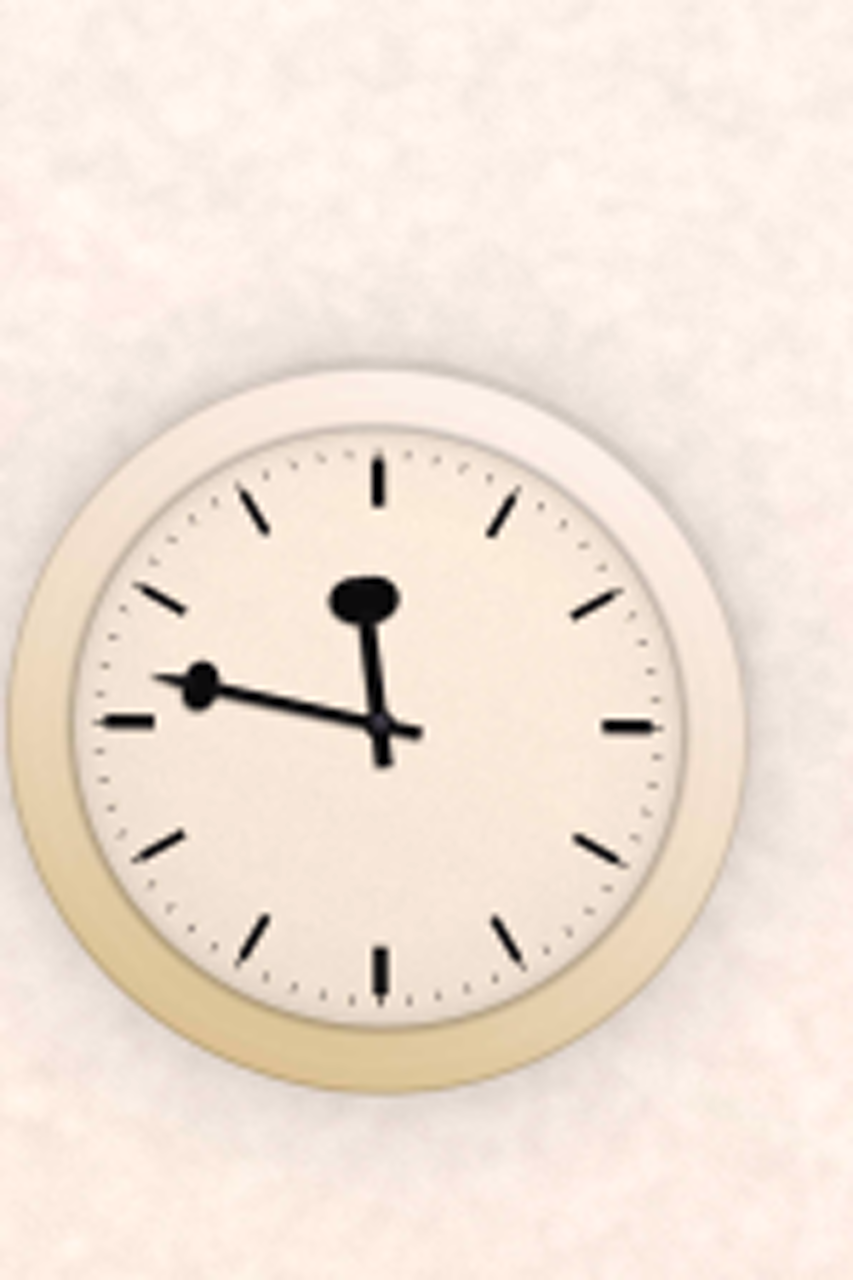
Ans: 11:47
